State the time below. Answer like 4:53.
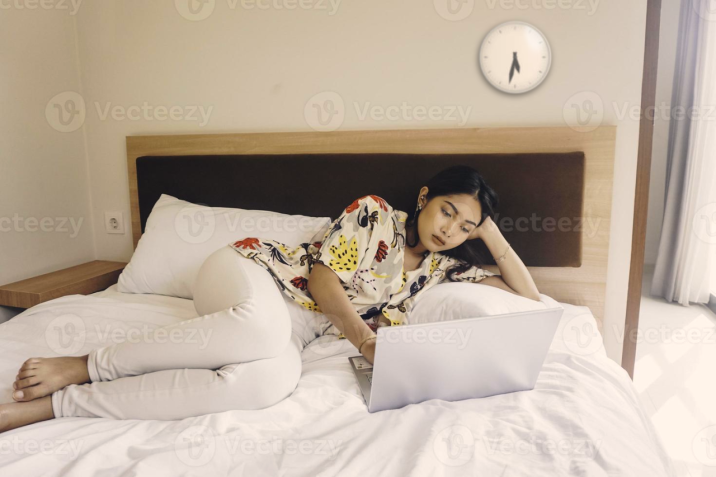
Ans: 5:32
